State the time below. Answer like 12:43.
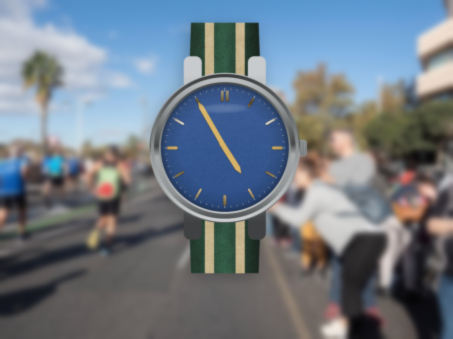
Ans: 4:55
